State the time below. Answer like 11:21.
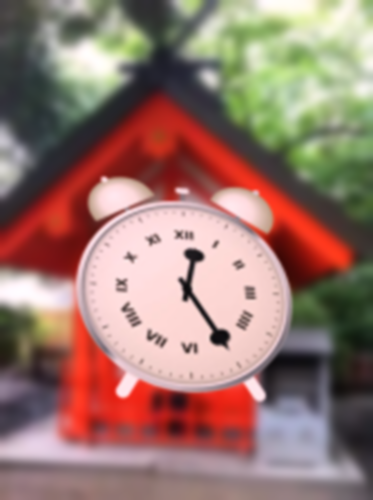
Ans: 12:25
